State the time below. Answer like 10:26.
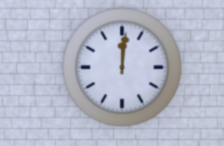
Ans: 12:01
